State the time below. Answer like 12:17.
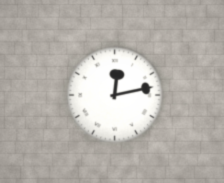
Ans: 12:13
